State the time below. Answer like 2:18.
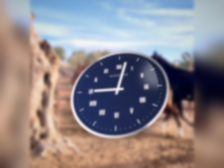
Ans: 9:02
